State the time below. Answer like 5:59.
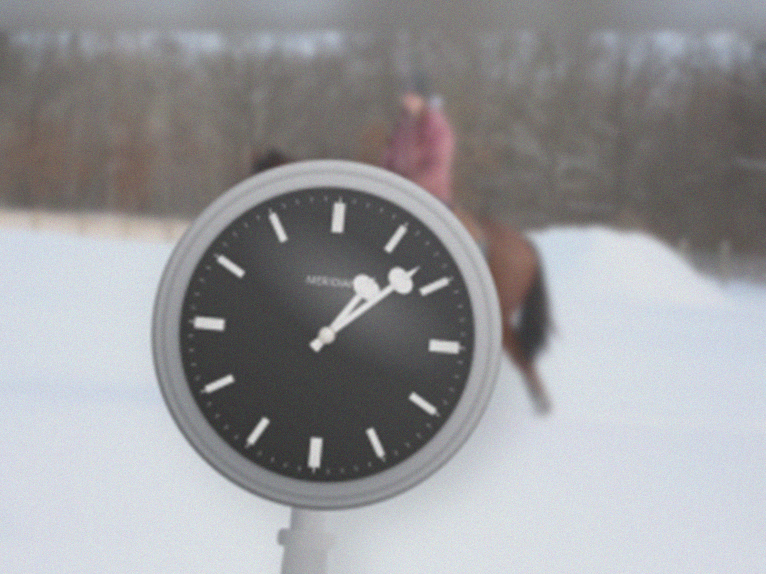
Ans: 1:08
